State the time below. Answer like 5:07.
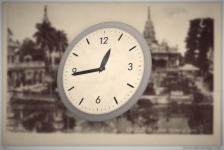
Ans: 12:44
